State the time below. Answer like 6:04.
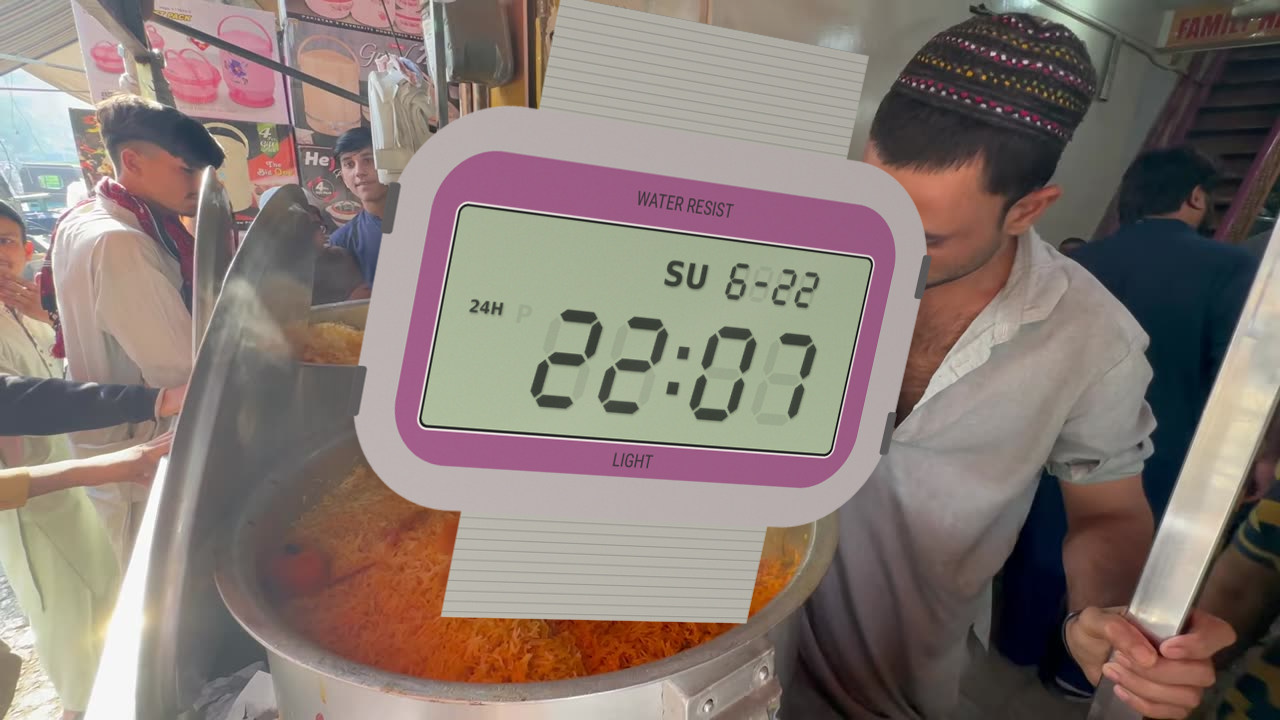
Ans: 22:07
